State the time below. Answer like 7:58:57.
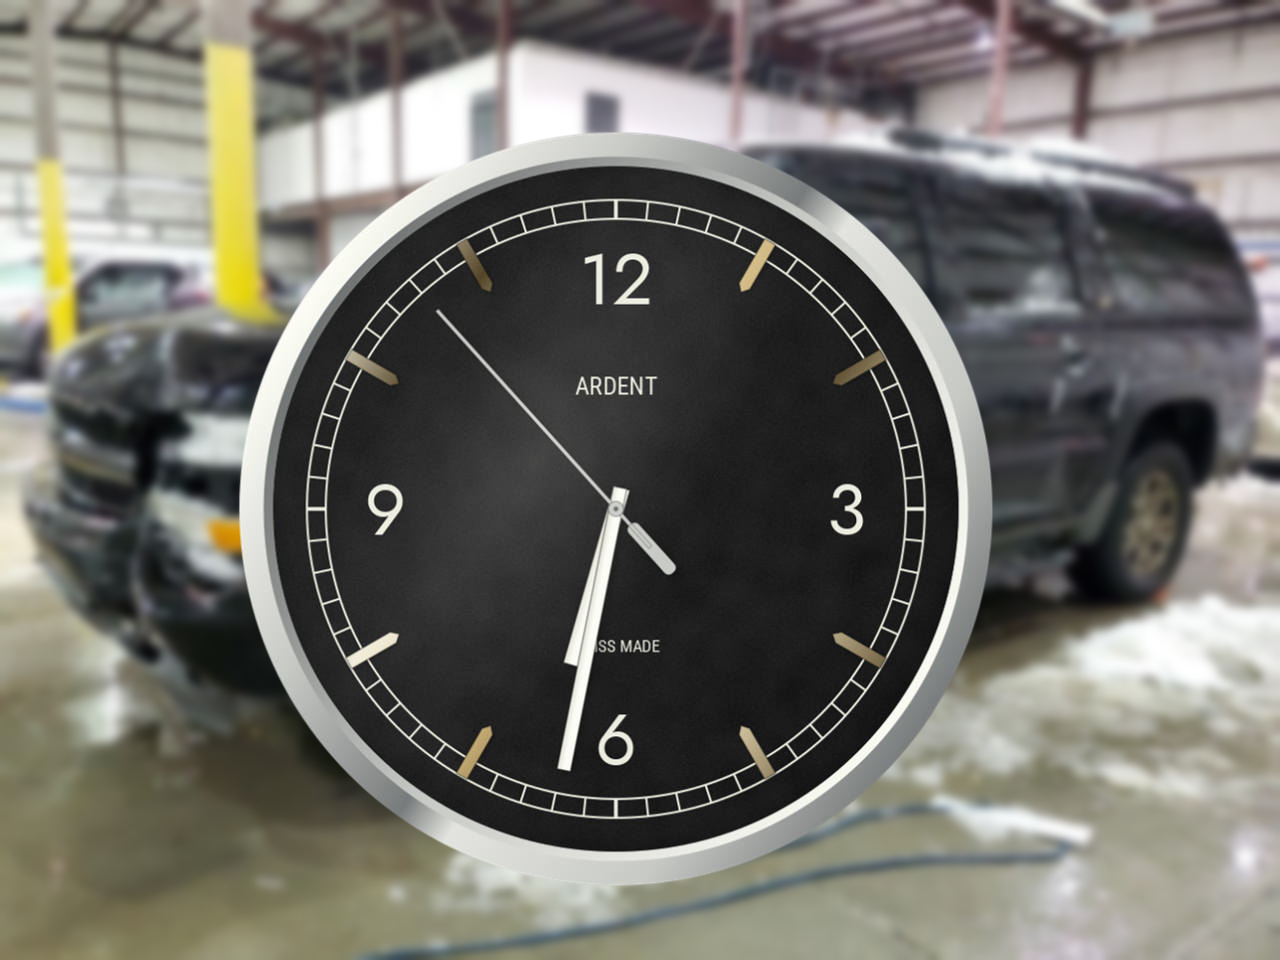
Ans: 6:31:53
